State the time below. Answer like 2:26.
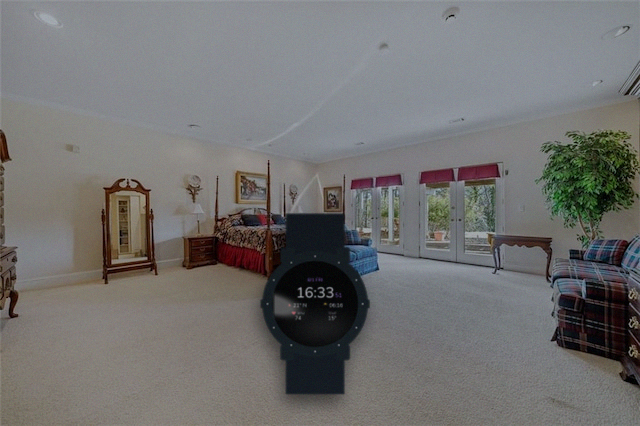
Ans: 16:33
